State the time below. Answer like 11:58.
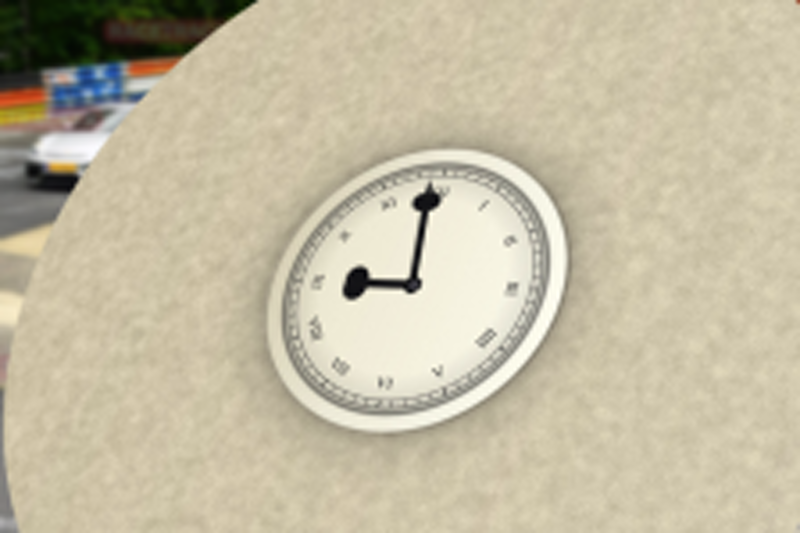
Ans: 8:59
